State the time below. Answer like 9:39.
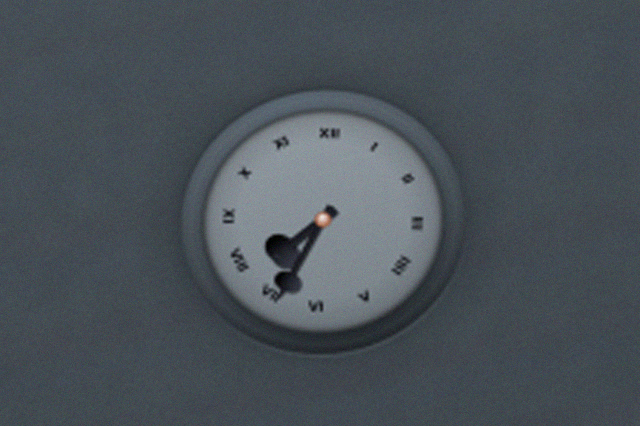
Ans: 7:34
